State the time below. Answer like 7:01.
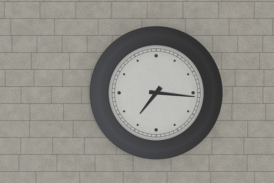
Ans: 7:16
